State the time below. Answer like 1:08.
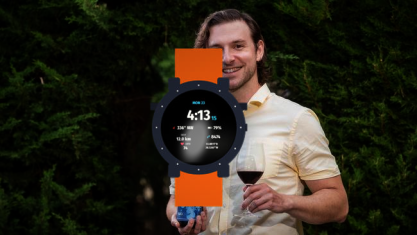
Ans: 4:13
